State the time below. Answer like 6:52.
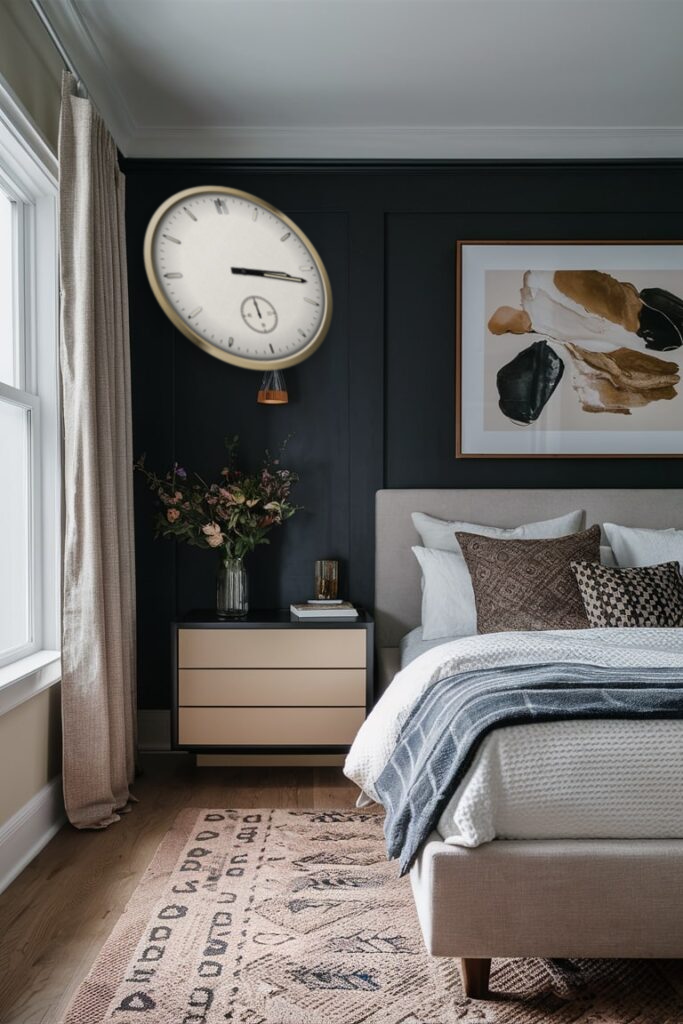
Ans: 3:17
